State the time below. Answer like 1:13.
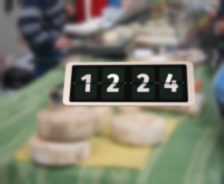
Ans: 12:24
